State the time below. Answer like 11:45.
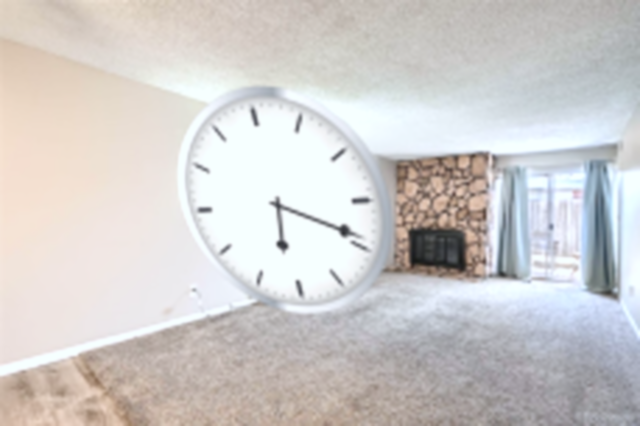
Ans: 6:19
